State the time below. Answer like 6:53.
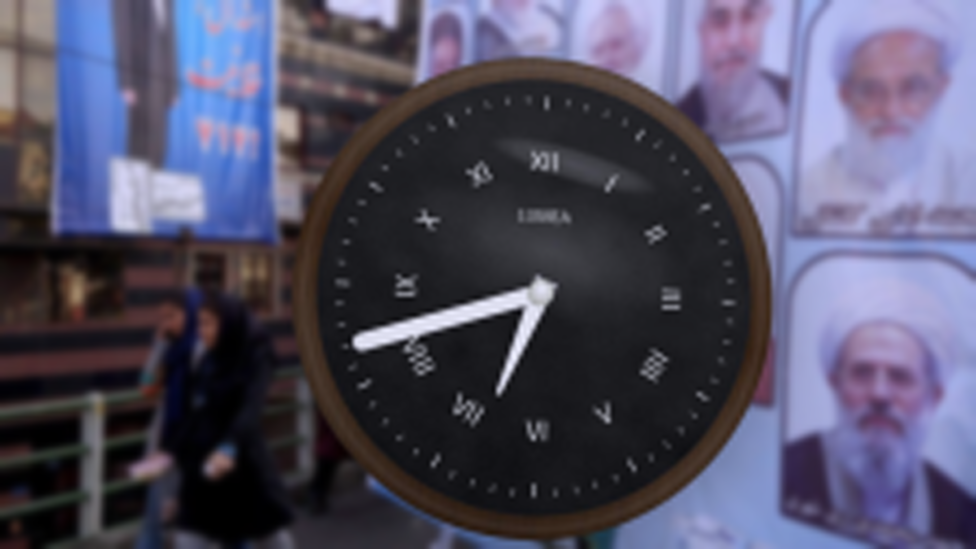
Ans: 6:42
